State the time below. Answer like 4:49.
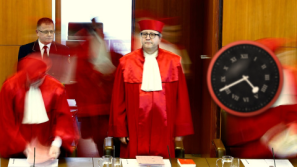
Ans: 4:41
